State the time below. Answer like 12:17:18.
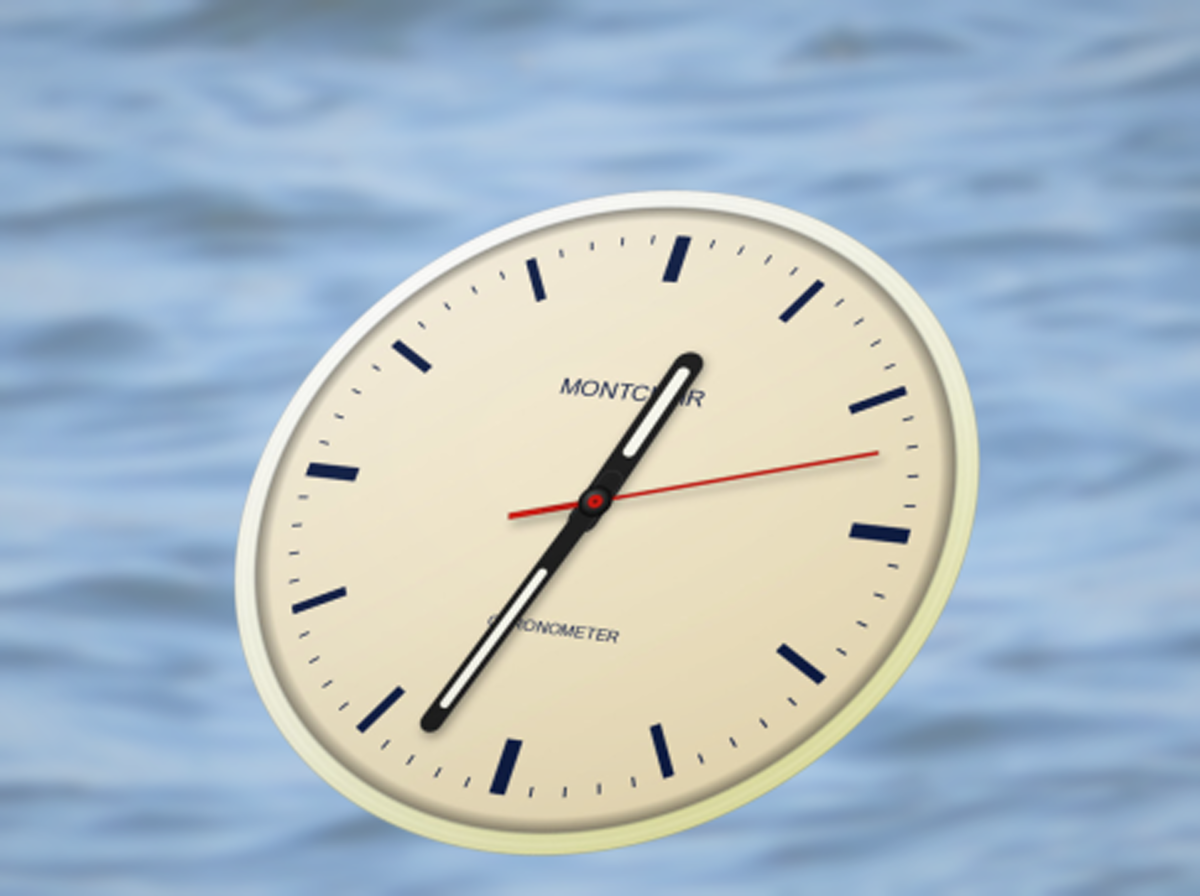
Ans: 12:33:12
